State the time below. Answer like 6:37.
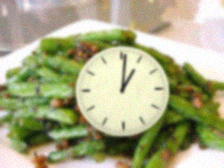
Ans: 1:01
